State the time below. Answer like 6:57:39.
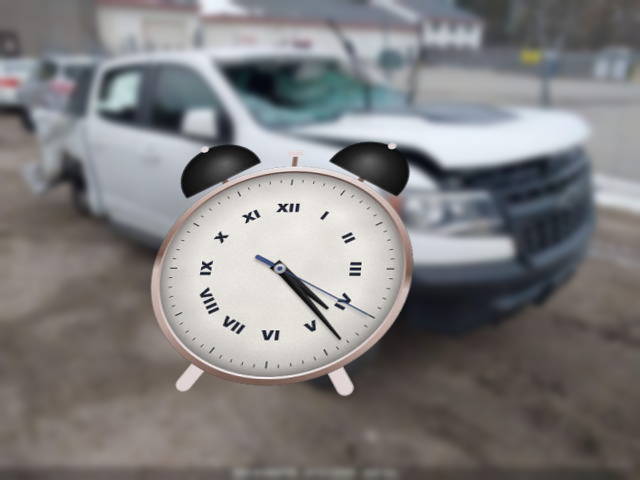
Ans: 4:23:20
